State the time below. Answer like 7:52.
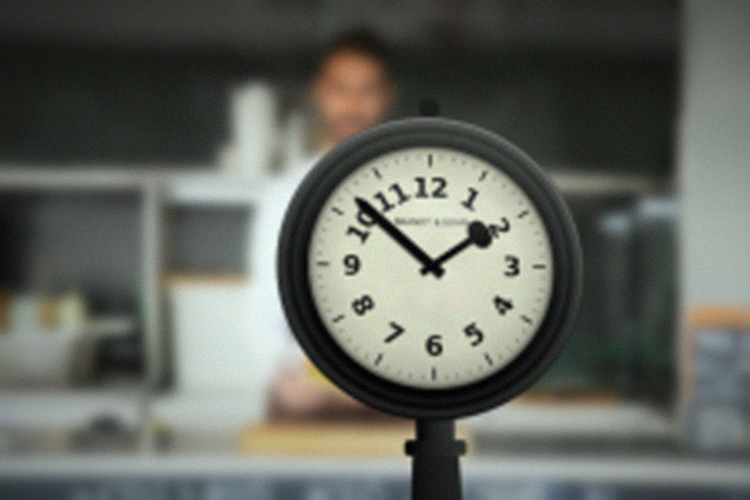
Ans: 1:52
